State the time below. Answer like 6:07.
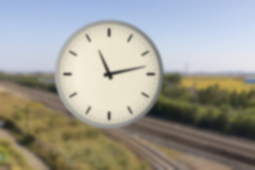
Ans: 11:13
